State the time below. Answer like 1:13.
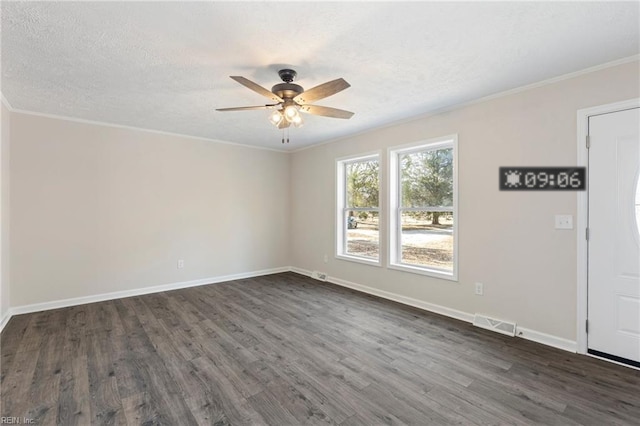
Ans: 9:06
